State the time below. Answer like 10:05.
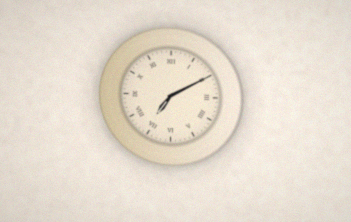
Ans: 7:10
